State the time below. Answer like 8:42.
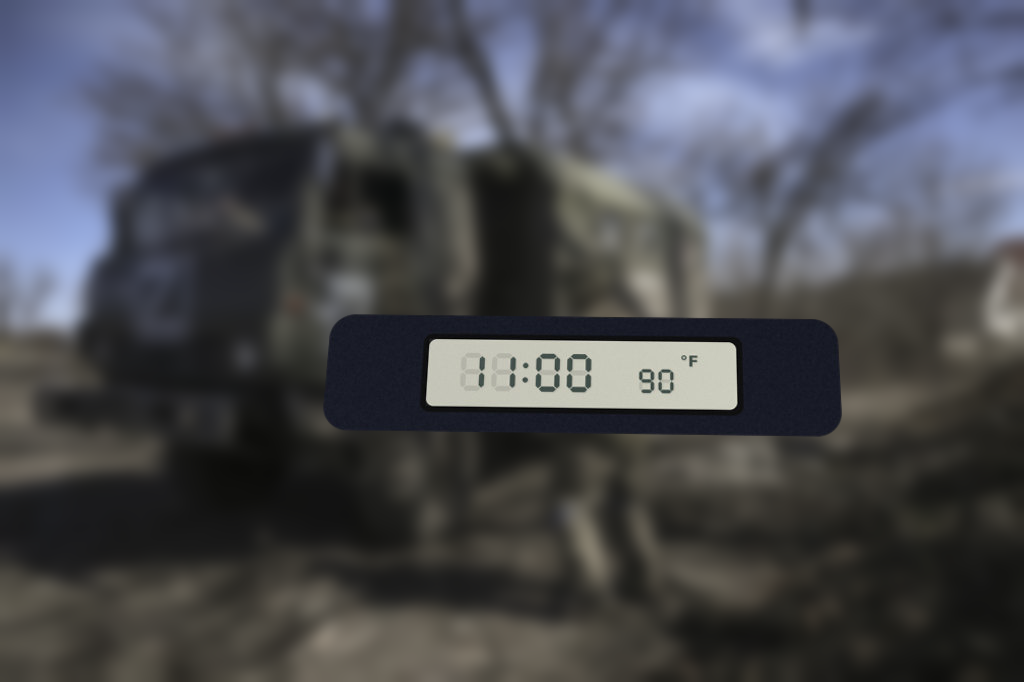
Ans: 11:00
